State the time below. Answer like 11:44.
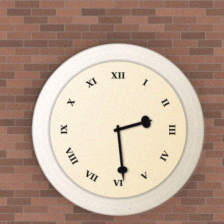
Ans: 2:29
